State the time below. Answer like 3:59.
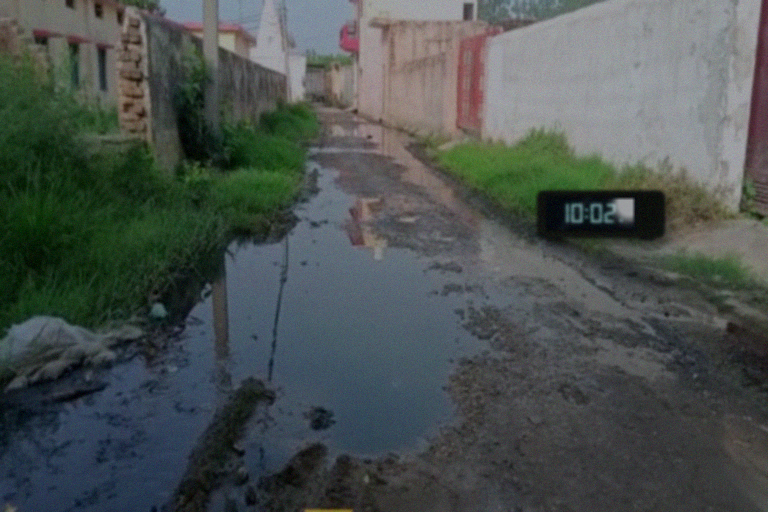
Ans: 10:02
